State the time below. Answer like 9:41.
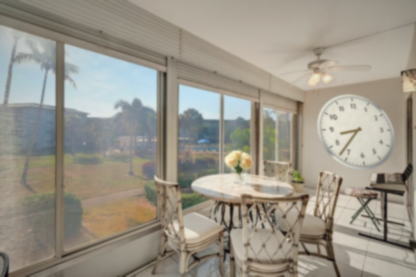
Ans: 8:37
